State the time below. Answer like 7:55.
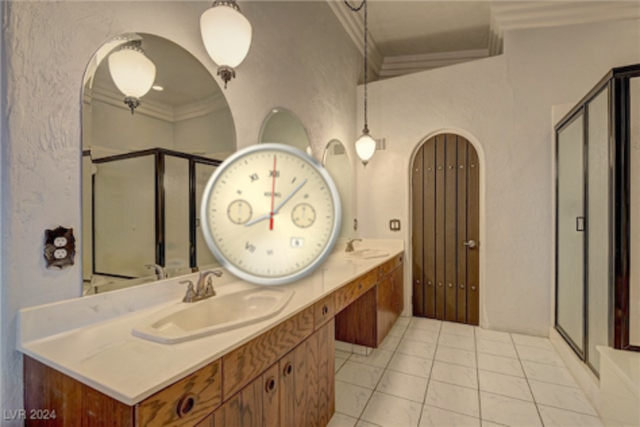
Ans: 8:07
